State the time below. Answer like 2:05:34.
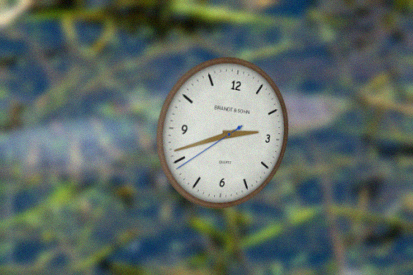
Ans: 2:41:39
